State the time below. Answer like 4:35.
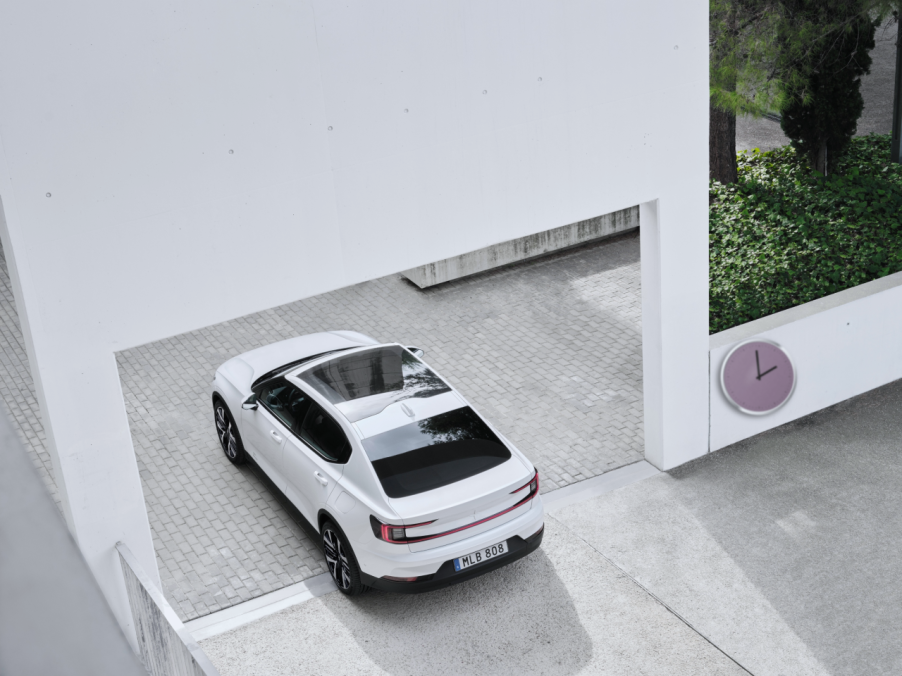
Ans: 1:59
